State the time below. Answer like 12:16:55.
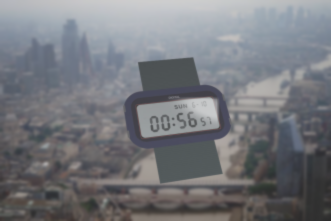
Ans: 0:56:57
